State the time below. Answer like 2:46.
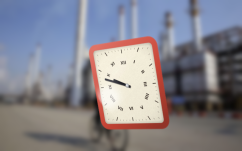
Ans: 9:48
